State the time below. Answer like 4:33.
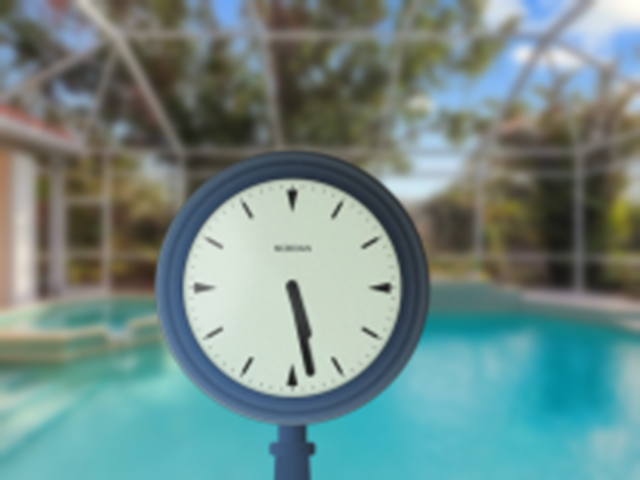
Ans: 5:28
